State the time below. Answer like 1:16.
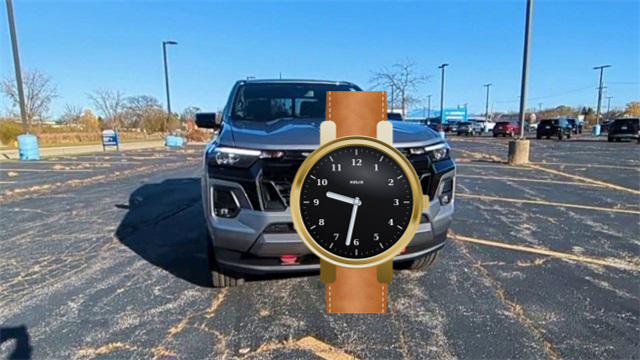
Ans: 9:32
